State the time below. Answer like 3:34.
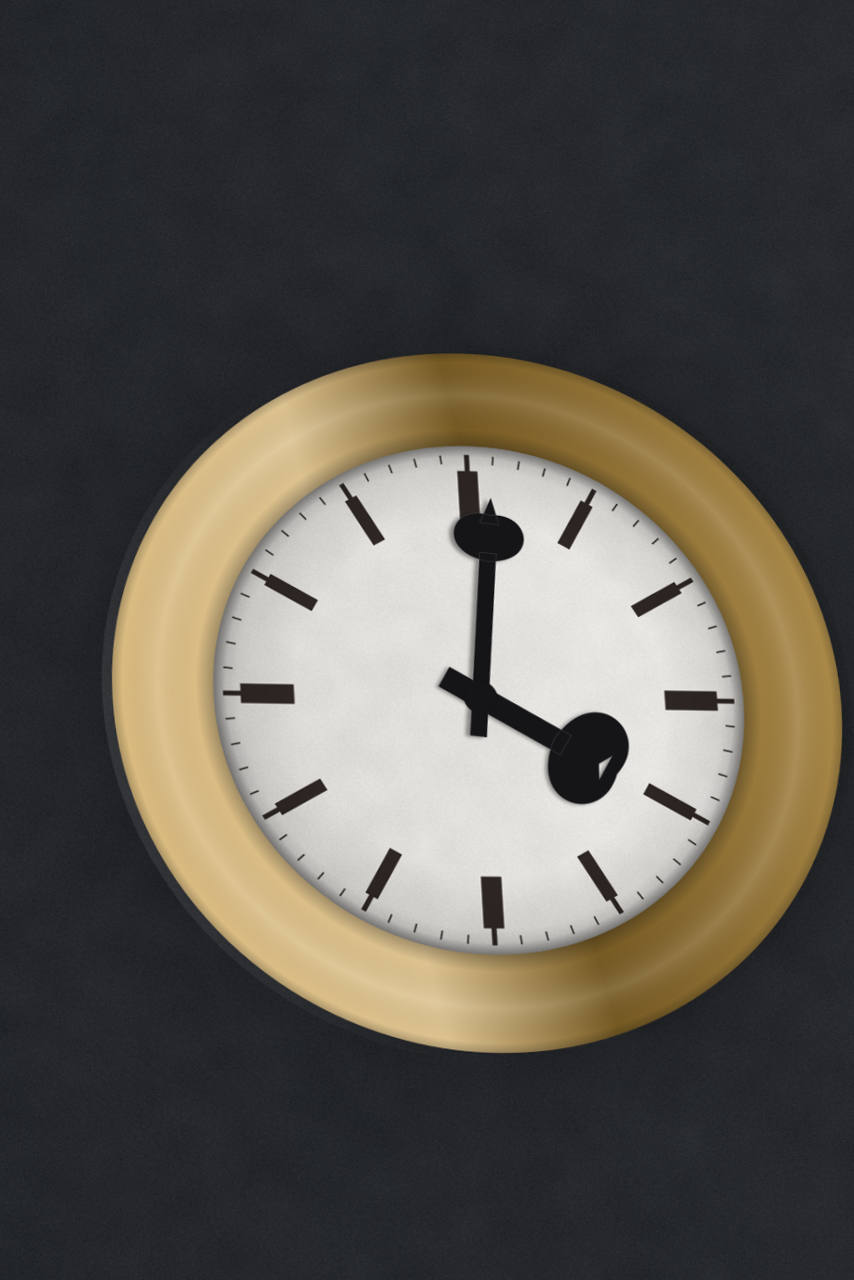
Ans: 4:01
